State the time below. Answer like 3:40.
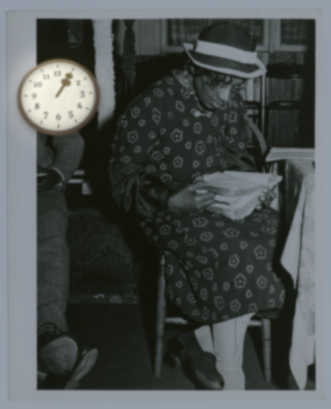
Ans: 1:05
